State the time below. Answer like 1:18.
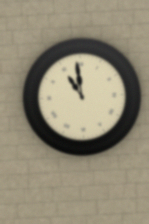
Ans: 10:59
